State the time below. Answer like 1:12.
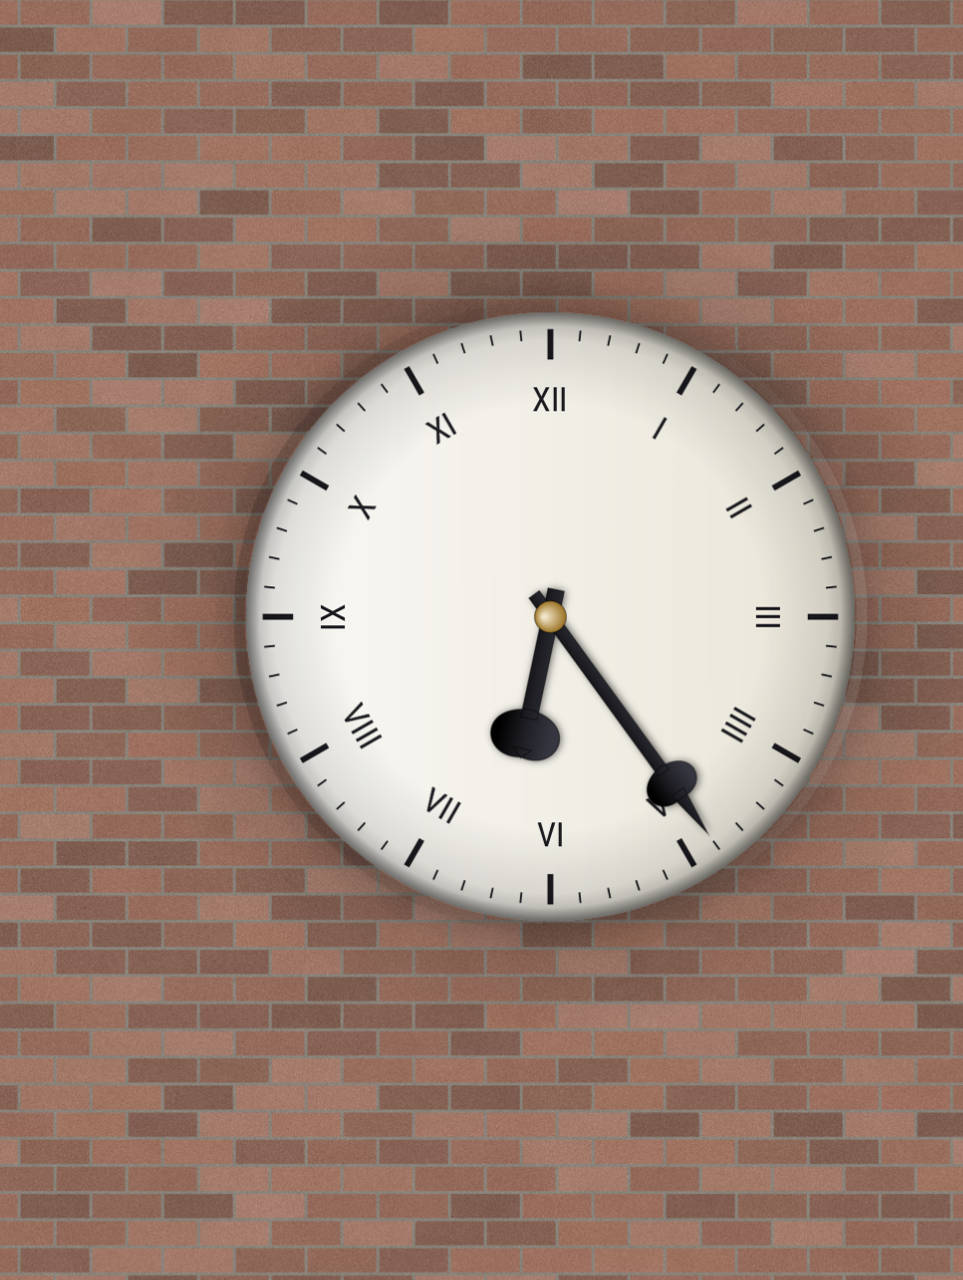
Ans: 6:24
